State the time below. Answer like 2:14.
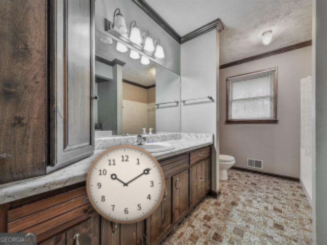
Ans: 10:10
